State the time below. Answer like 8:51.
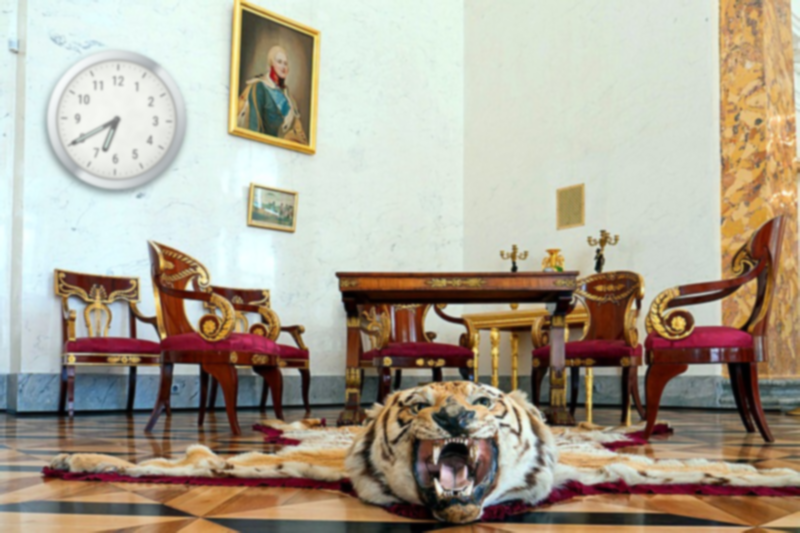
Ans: 6:40
